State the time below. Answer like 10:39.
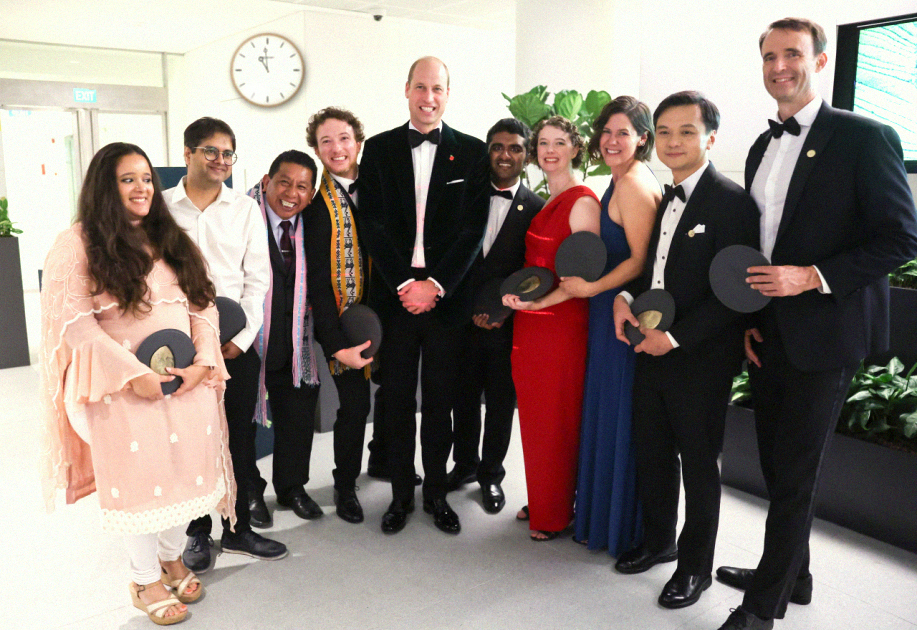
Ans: 10:59
